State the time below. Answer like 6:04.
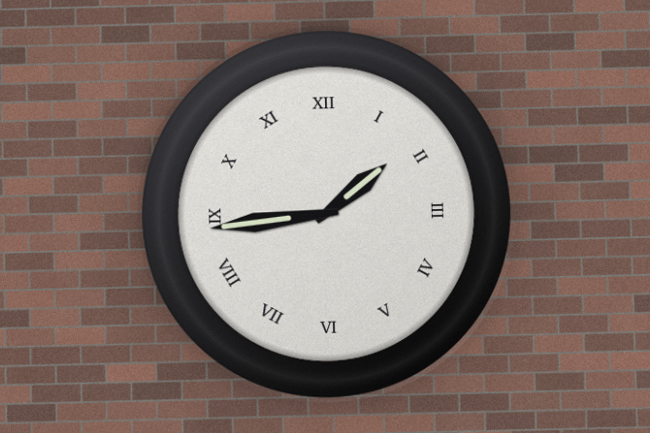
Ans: 1:44
